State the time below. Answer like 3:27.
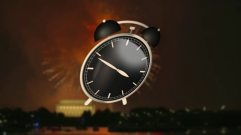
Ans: 3:49
